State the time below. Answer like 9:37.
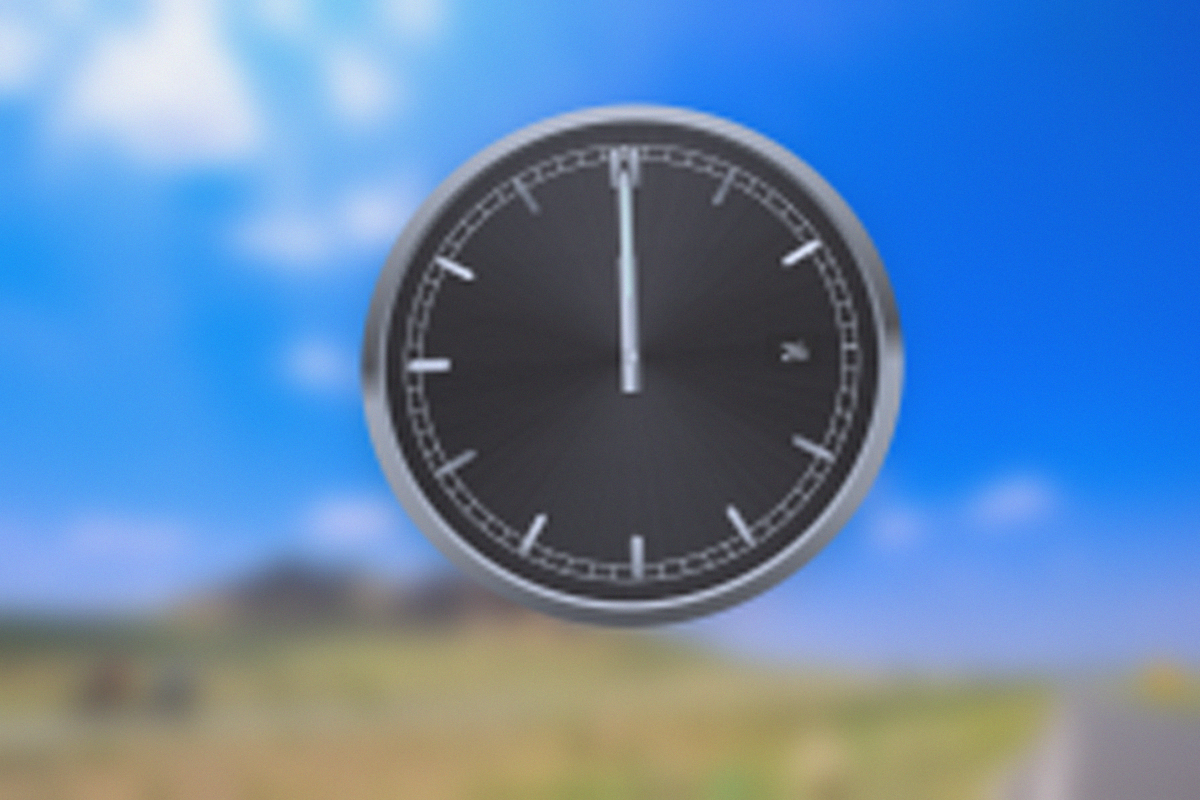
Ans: 12:00
